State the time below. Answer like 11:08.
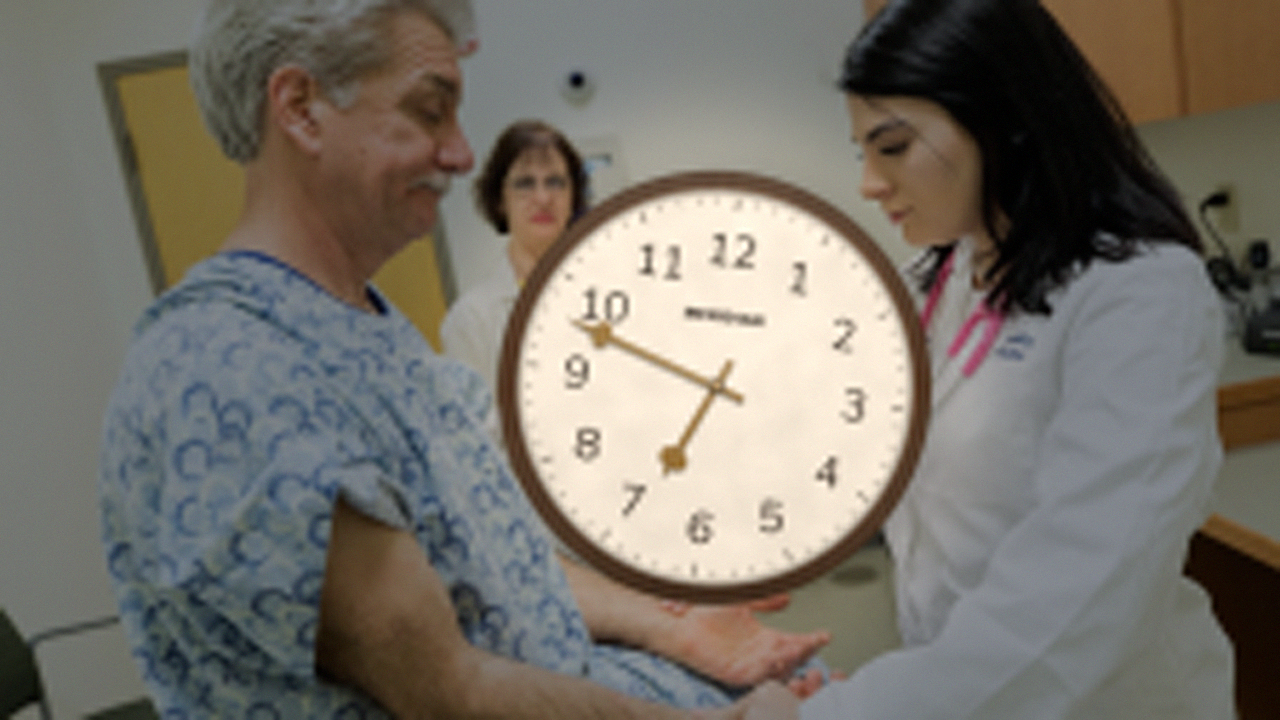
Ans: 6:48
